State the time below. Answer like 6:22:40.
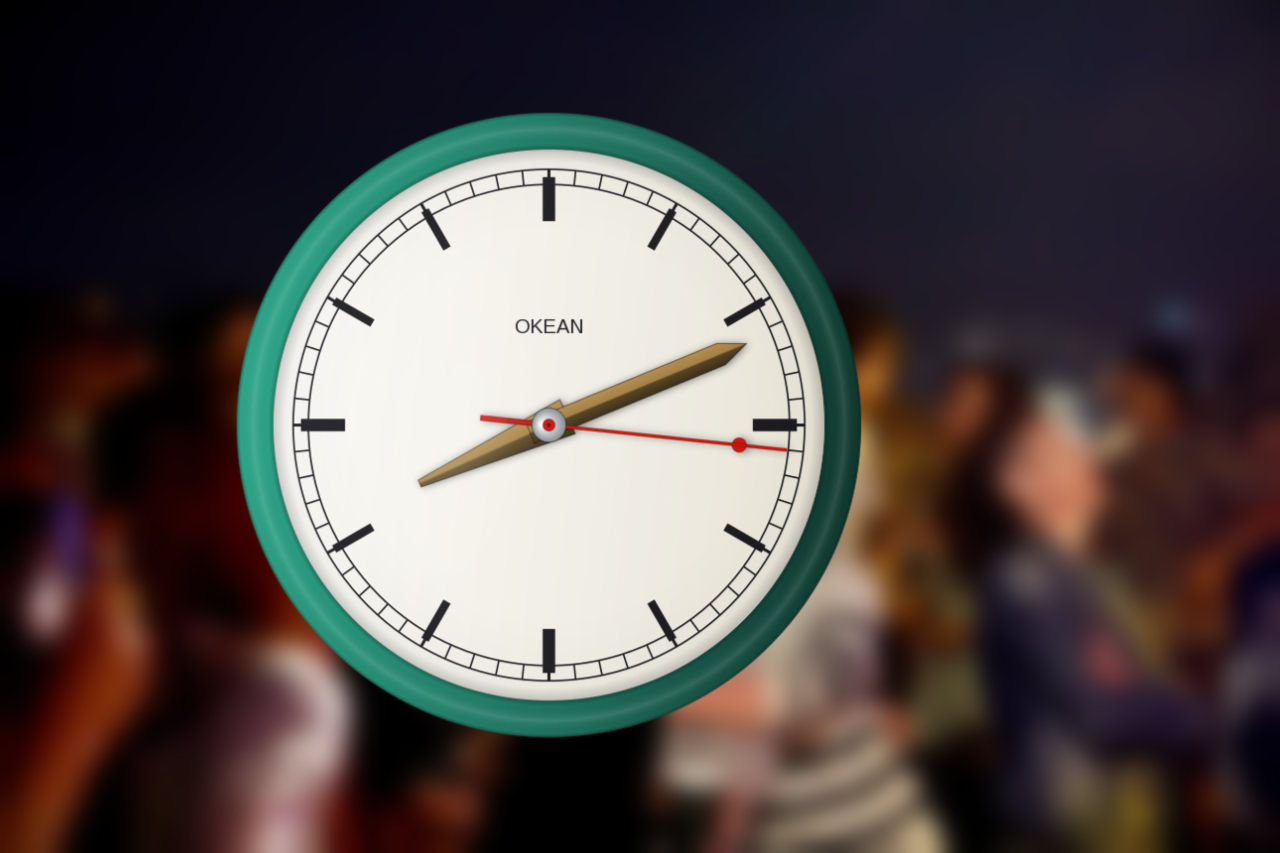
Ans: 8:11:16
